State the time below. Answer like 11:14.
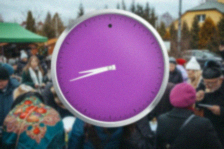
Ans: 8:42
